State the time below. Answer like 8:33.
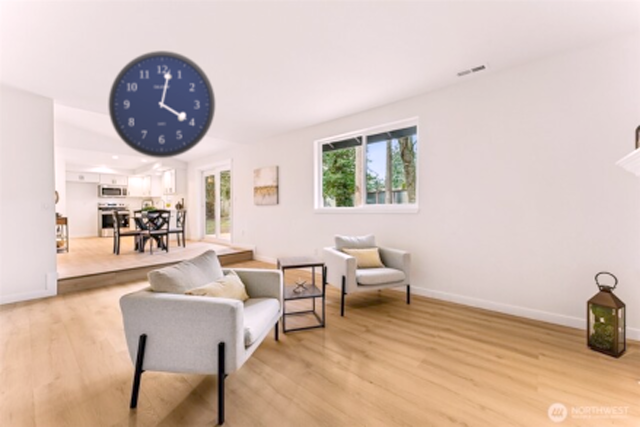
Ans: 4:02
